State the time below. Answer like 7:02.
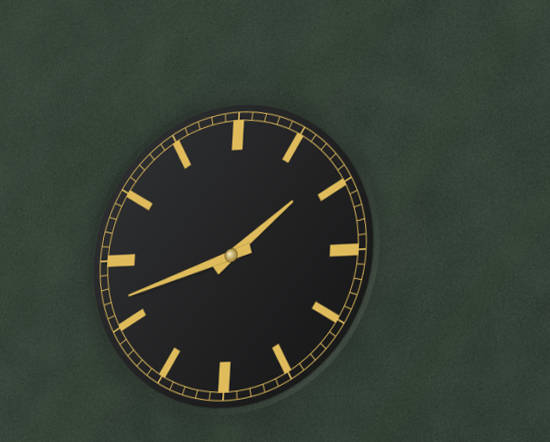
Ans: 1:42
